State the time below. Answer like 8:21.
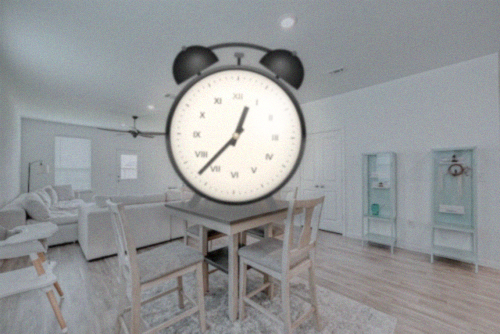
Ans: 12:37
